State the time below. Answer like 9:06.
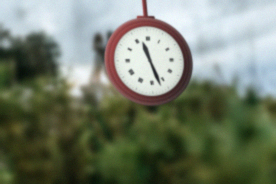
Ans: 11:27
